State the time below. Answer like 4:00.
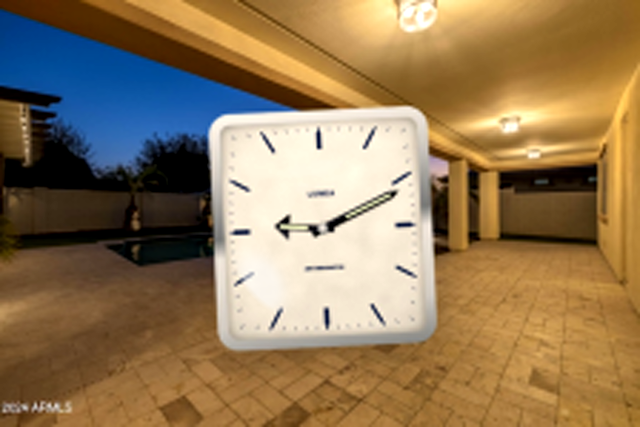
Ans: 9:11
